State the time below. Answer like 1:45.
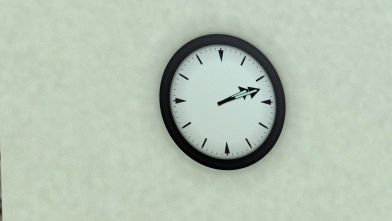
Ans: 2:12
